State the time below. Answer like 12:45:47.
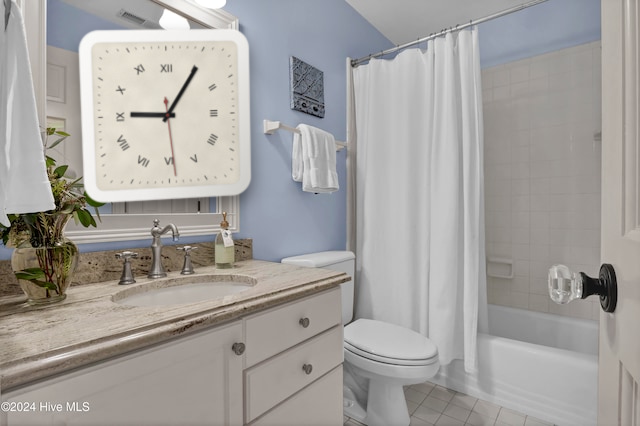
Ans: 9:05:29
